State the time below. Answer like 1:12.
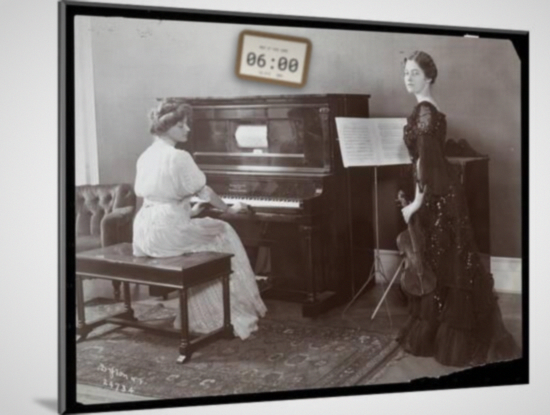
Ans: 6:00
